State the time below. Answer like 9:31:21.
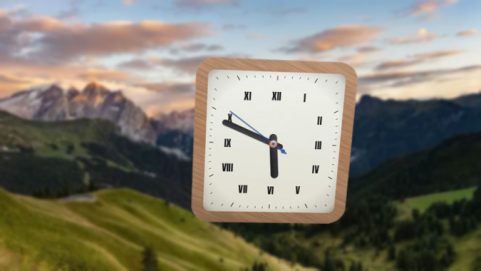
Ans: 5:48:51
